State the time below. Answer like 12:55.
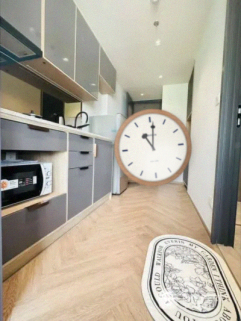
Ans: 11:01
